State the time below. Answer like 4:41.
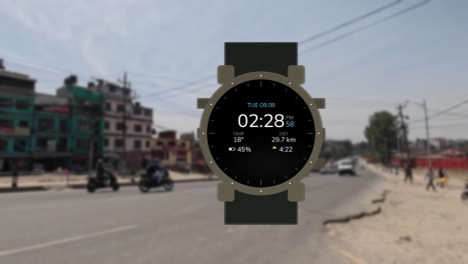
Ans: 2:28
